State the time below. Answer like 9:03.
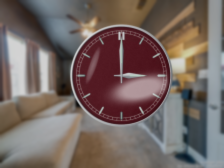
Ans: 3:00
